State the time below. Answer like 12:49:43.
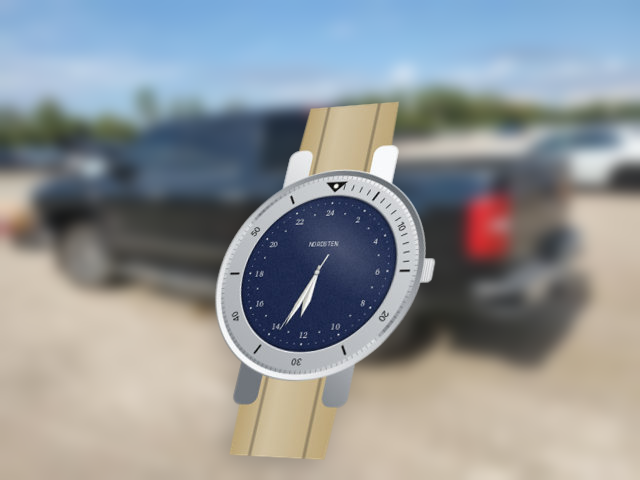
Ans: 12:33:34
